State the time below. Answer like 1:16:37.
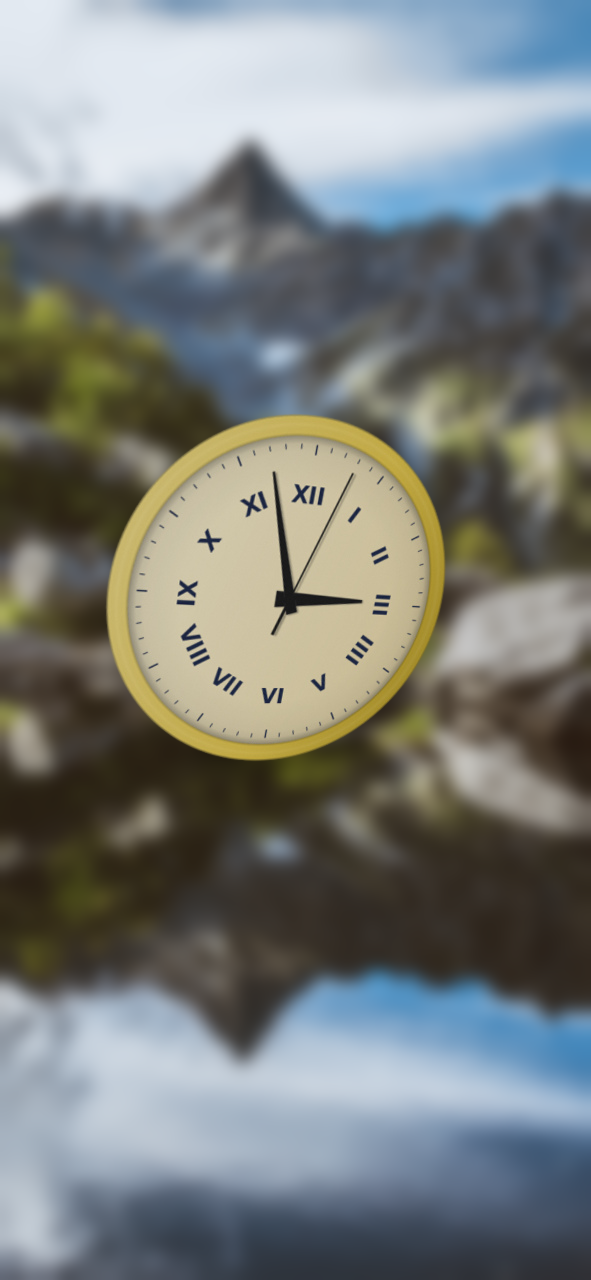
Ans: 2:57:03
